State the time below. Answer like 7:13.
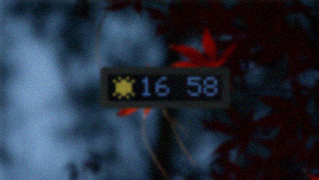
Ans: 16:58
